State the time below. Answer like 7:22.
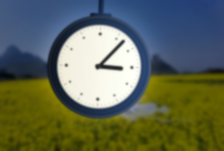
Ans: 3:07
